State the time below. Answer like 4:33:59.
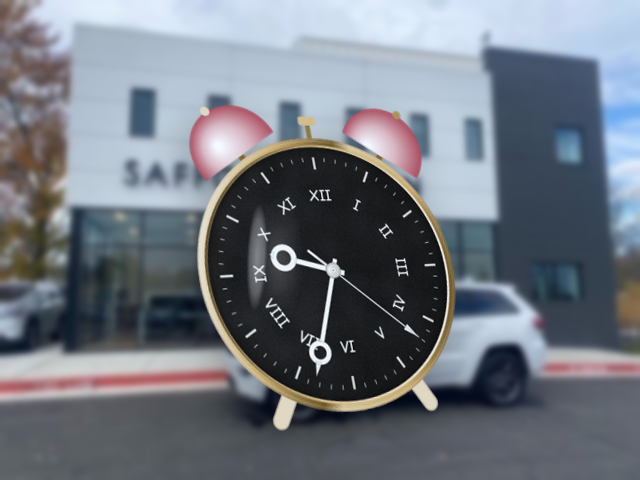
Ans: 9:33:22
